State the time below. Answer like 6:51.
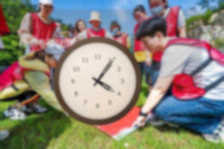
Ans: 4:06
